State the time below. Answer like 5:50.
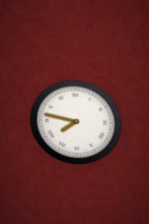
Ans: 7:47
